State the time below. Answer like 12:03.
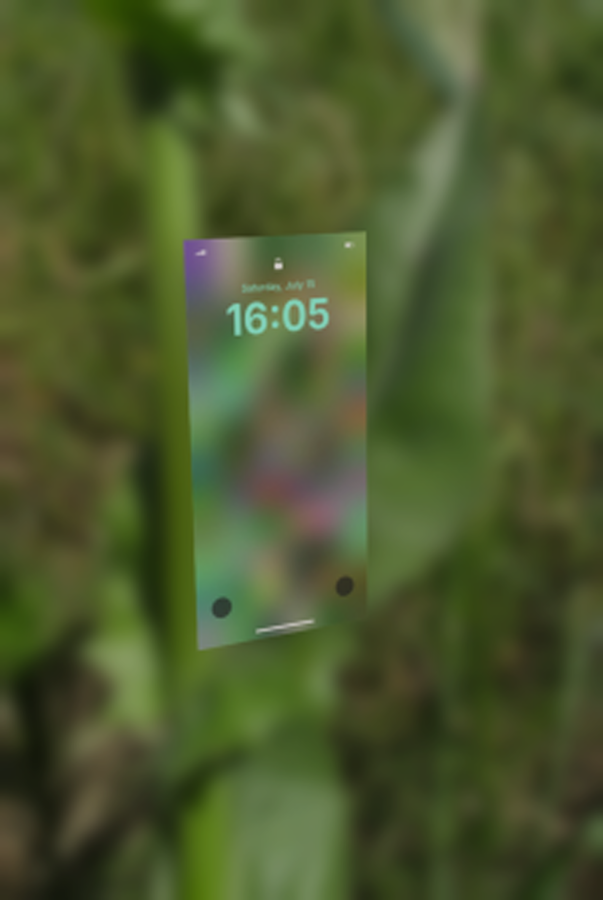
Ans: 16:05
